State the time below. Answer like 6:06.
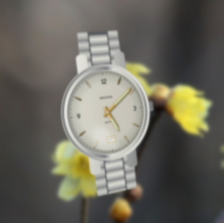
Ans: 5:09
